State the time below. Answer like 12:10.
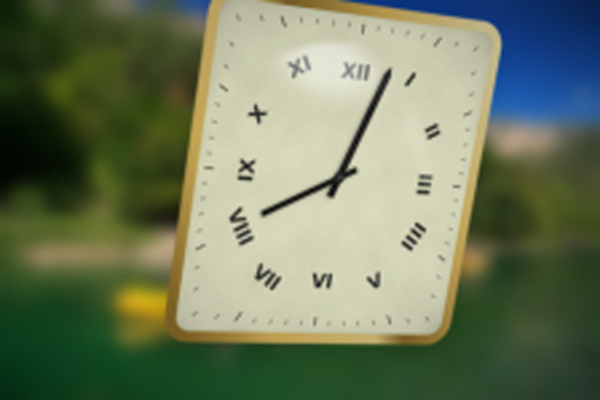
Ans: 8:03
